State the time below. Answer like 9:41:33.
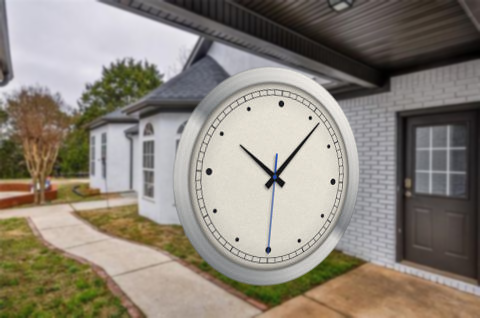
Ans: 10:06:30
